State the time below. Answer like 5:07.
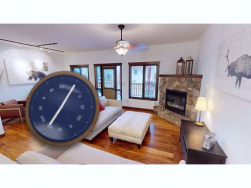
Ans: 7:05
